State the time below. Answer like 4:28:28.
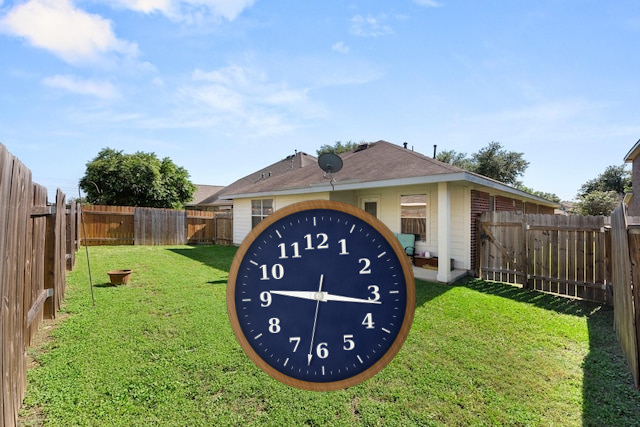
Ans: 9:16:32
